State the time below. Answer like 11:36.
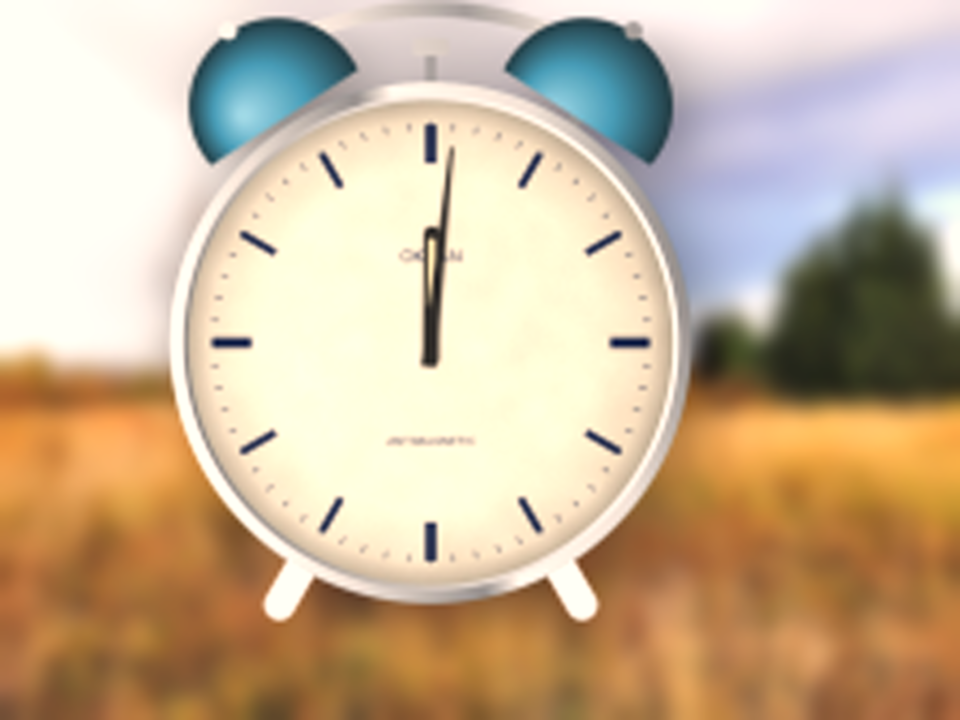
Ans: 12:01
